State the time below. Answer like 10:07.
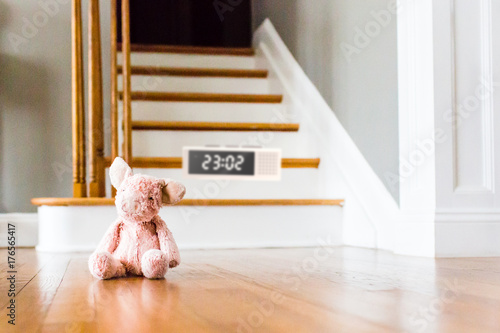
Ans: 23:02
